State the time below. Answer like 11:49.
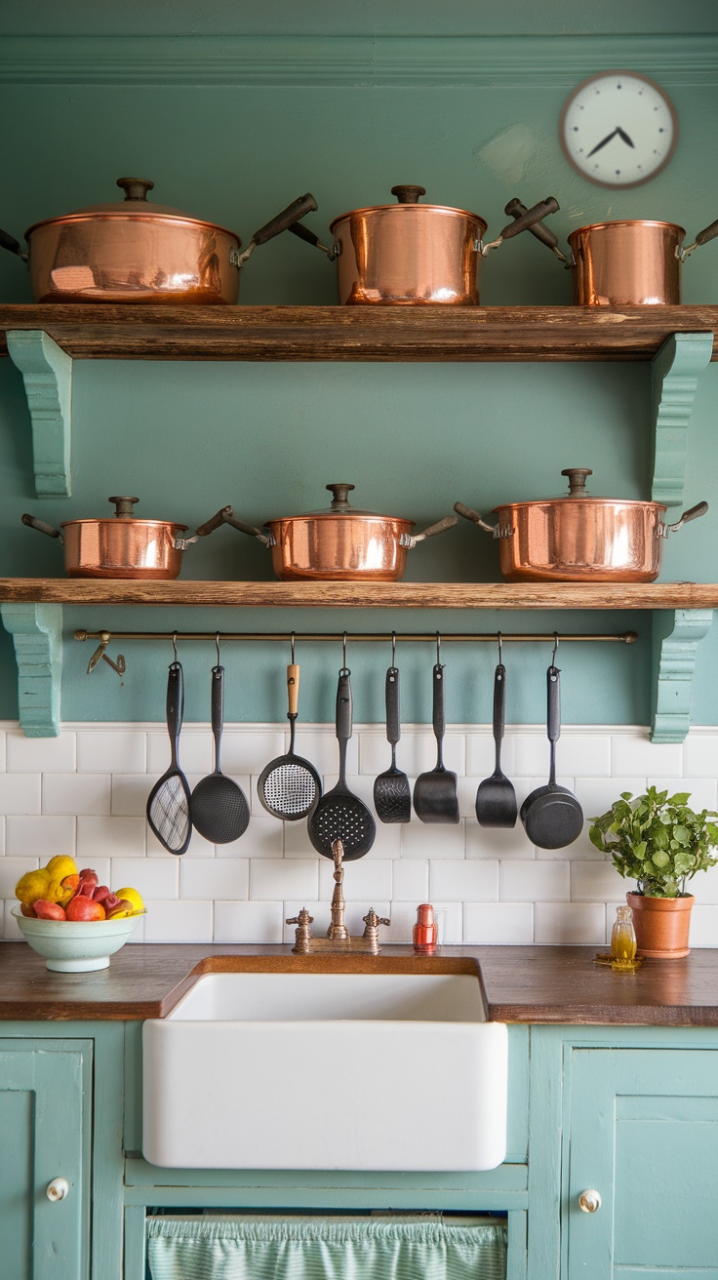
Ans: 4:38
